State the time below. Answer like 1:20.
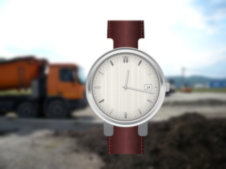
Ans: 12:17
